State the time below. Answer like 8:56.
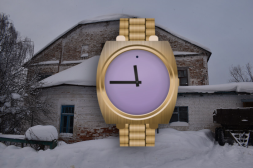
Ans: 11:45
